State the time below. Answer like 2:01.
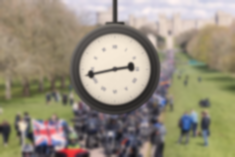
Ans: 2:43
